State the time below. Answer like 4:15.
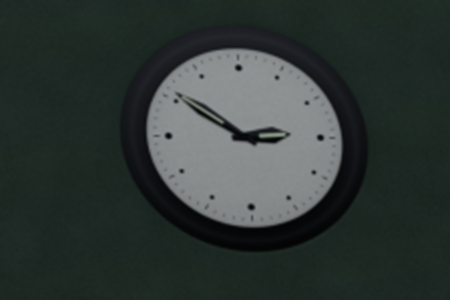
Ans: 2:51
